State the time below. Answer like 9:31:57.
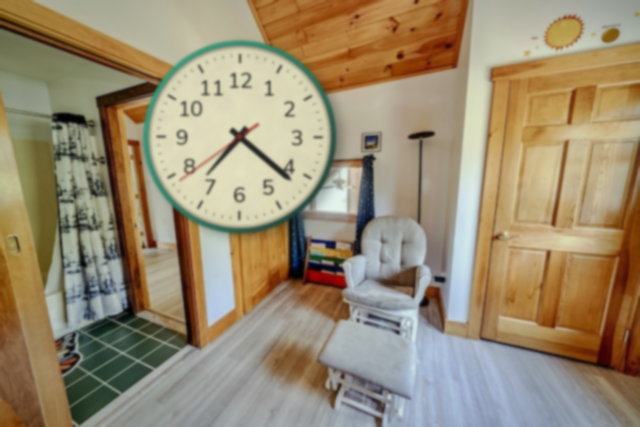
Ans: 7:21:39
